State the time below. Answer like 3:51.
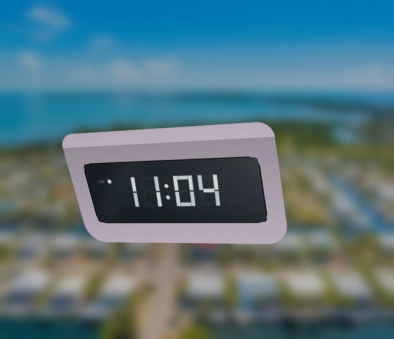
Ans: 11:04
